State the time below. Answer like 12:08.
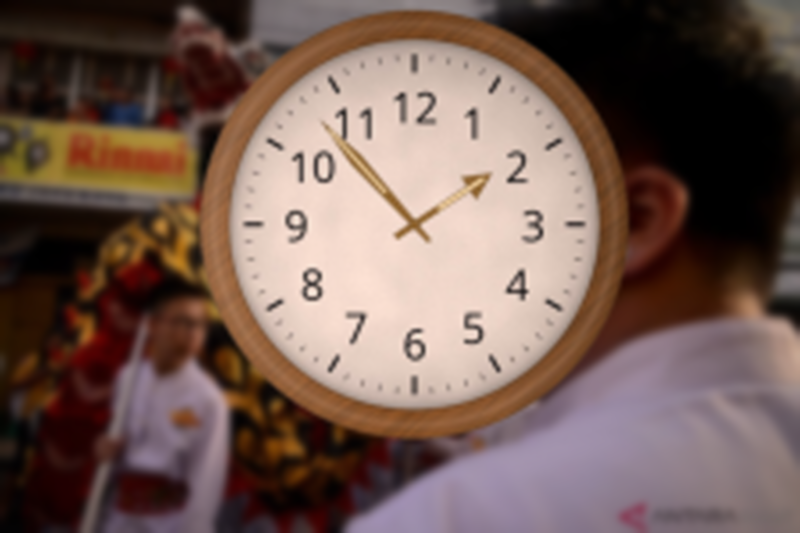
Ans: 1:53
